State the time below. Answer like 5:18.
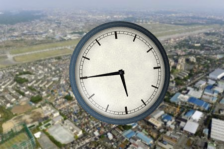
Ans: 5:45
